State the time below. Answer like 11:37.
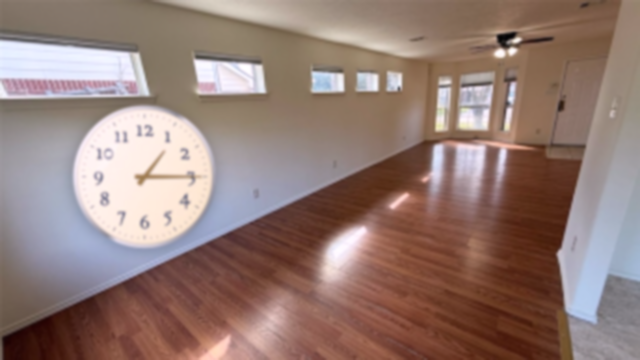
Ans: 1:15
